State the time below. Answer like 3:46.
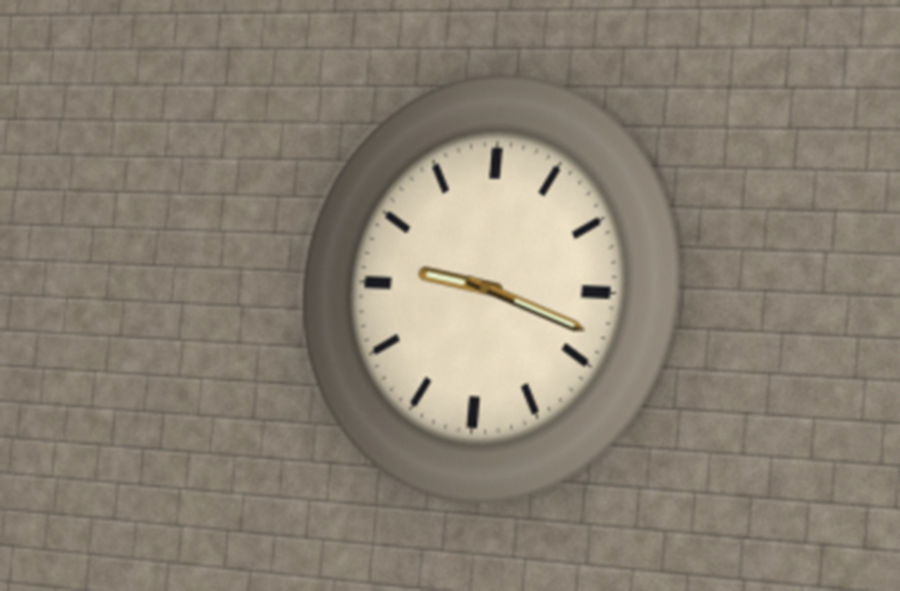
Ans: 9:18
